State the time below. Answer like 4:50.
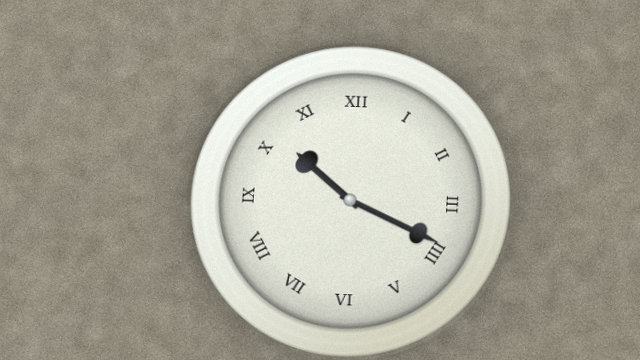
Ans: 10:19
